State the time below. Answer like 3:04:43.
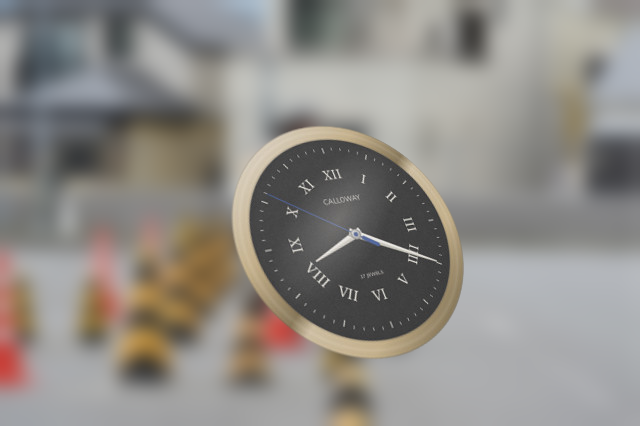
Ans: 8:19:51
